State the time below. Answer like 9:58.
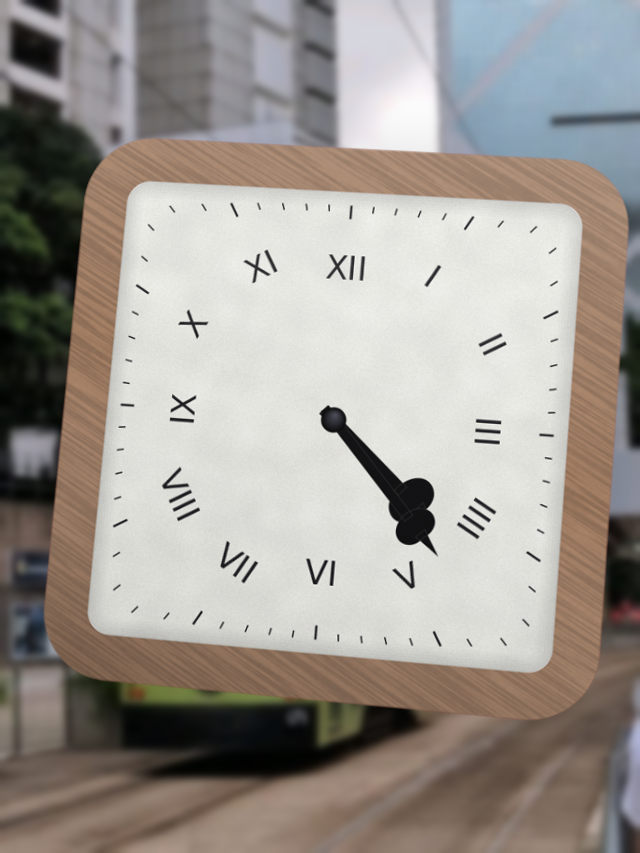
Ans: 4:23
